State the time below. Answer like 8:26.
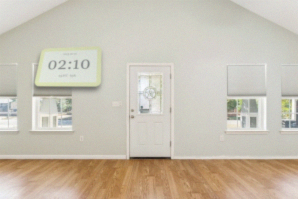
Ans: 2:10
